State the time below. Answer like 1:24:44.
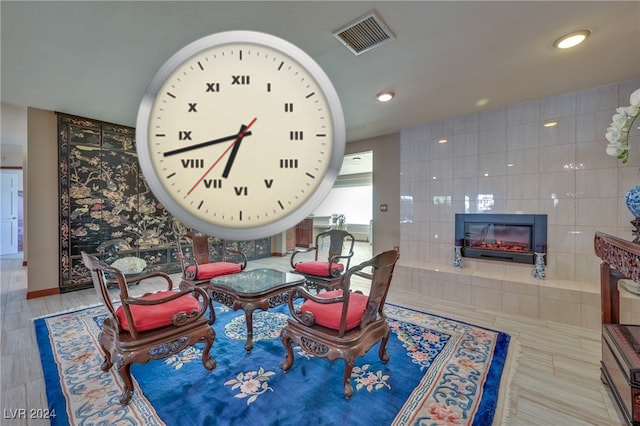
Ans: 6:42:37
